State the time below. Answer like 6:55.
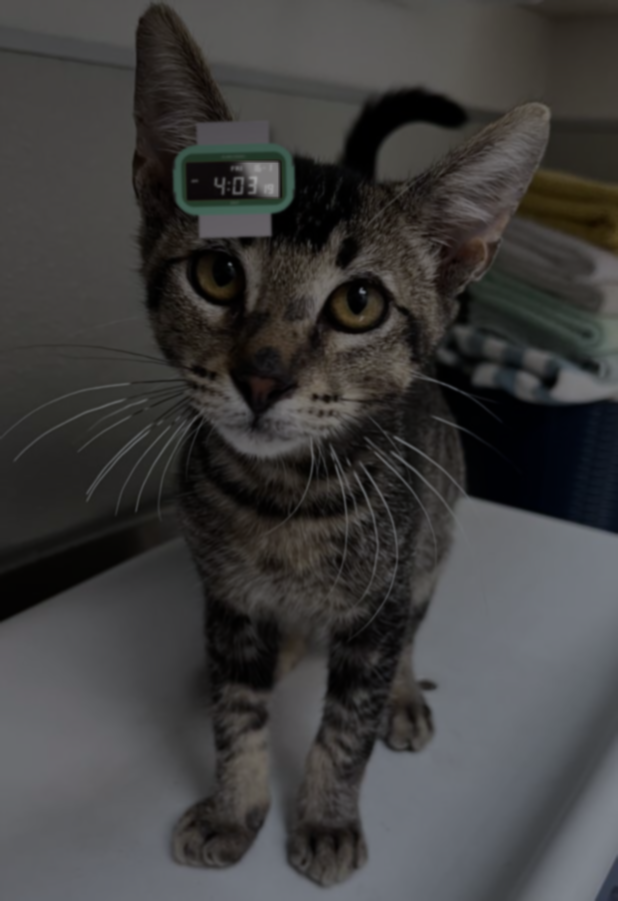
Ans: 4:03
